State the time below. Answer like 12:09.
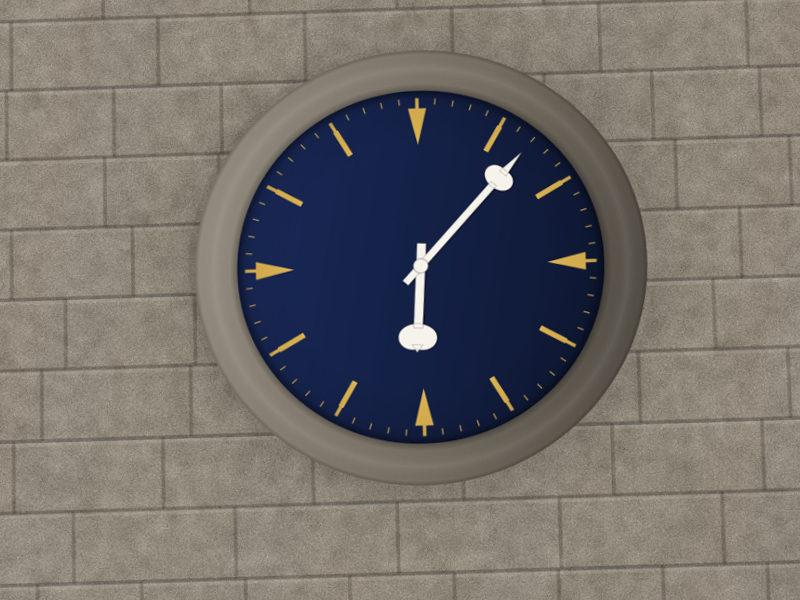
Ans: 6:07
